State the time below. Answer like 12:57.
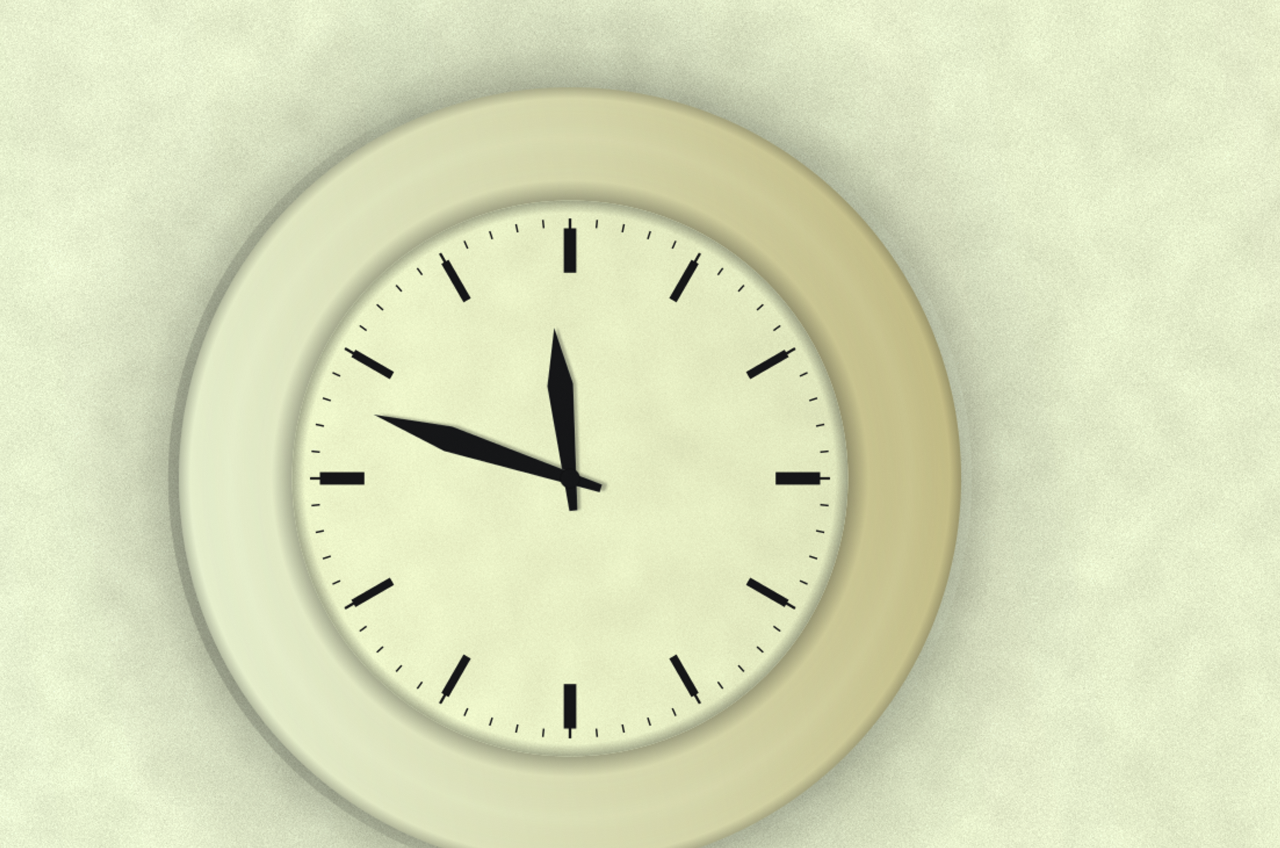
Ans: 11:48
